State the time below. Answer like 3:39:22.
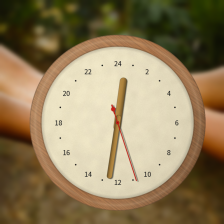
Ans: 0:31:27
